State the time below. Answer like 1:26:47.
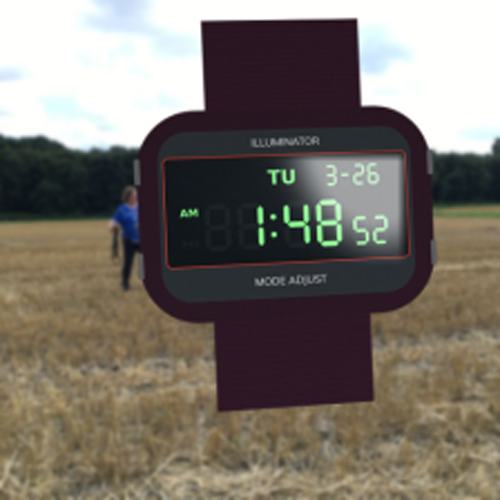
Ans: 1:48:52
